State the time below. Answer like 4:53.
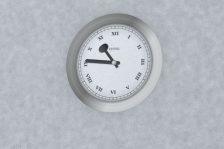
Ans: 10:46
